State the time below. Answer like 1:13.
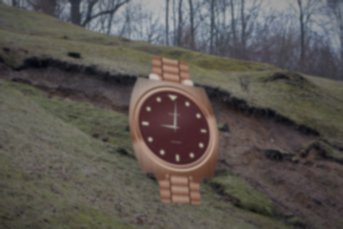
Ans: 9:01
